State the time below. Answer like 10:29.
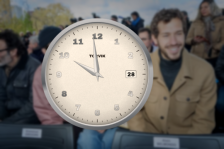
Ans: 9:59
